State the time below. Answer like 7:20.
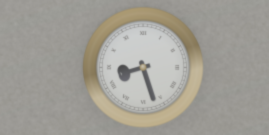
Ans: 8:27
